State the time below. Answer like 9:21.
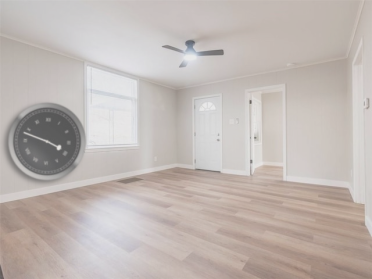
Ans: 3:48
